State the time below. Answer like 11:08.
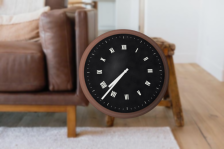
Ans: 7:37
